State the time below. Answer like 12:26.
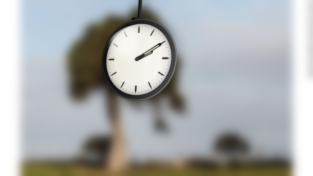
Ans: 2:10
